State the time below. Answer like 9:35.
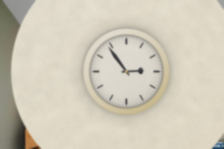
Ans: 2:54
